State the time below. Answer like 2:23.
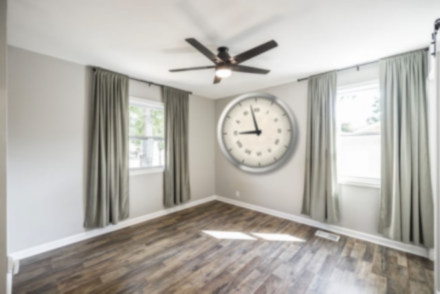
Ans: 8:58
